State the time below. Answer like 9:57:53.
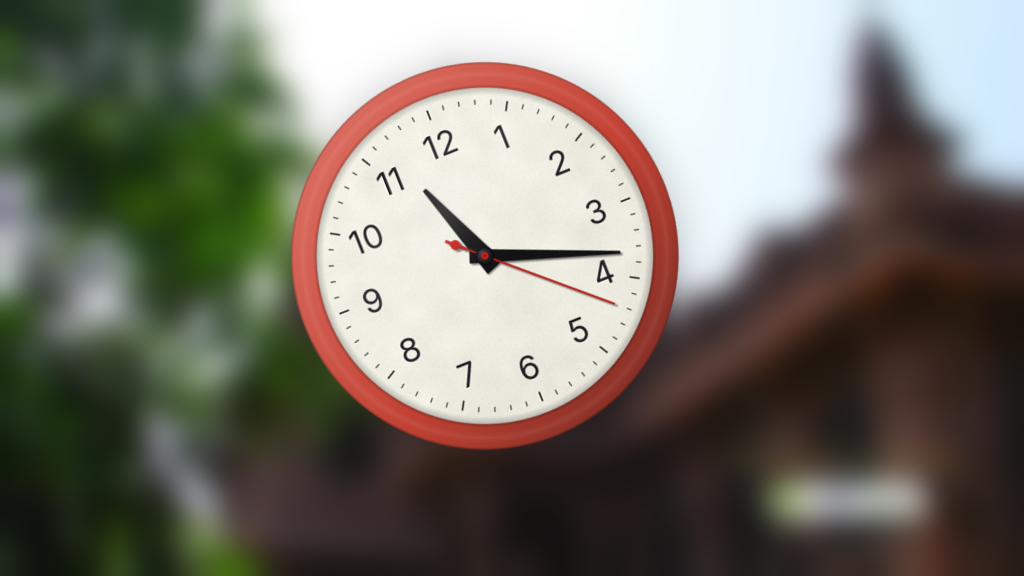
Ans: 11:18:22
